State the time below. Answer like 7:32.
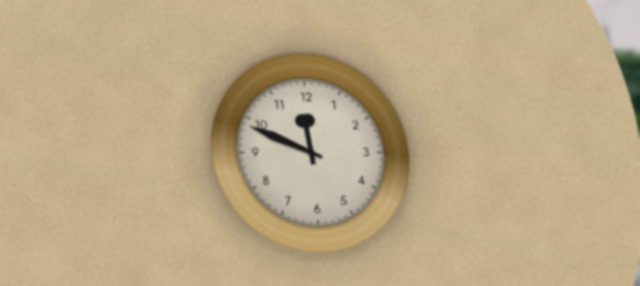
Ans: 11:49
